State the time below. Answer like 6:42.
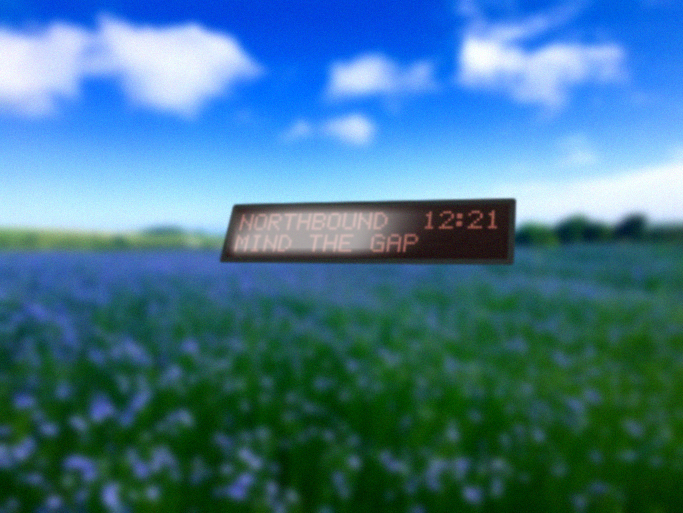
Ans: 12:21
